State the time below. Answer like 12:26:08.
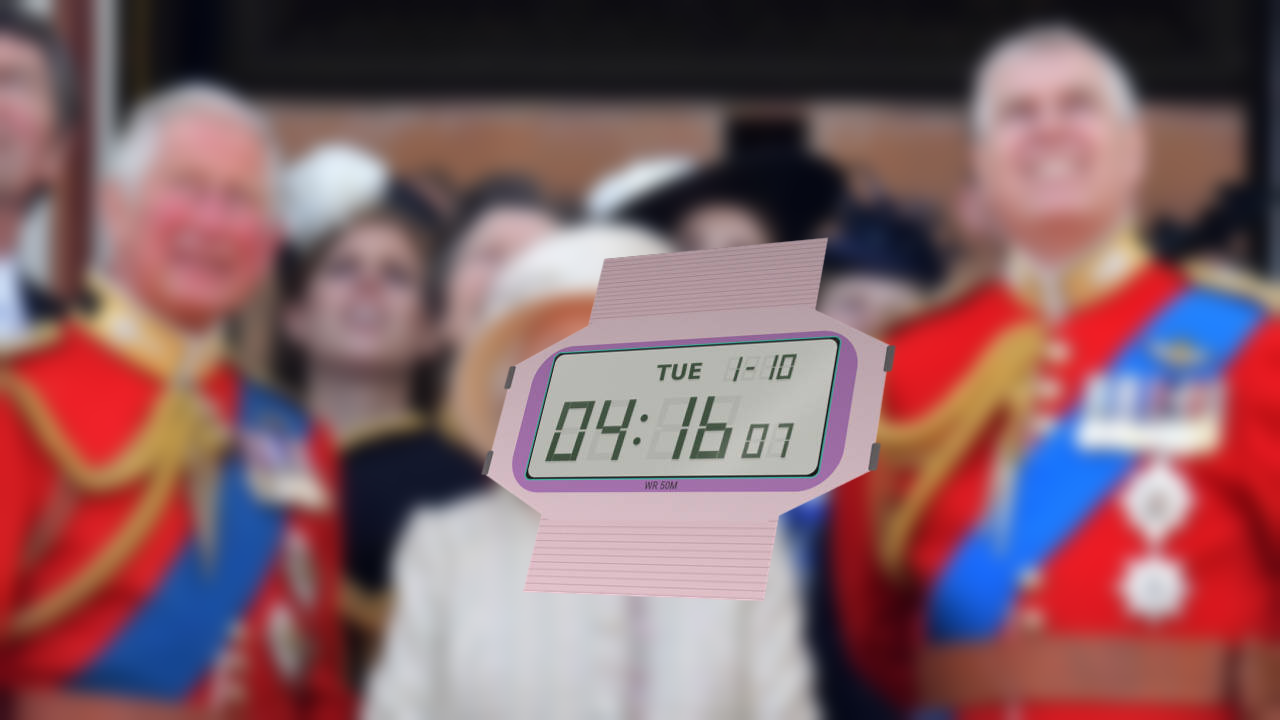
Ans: 4:16:07
